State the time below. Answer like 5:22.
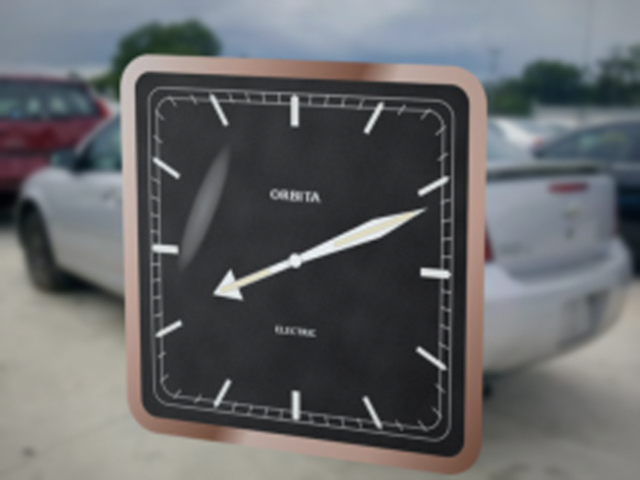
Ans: 8:11
